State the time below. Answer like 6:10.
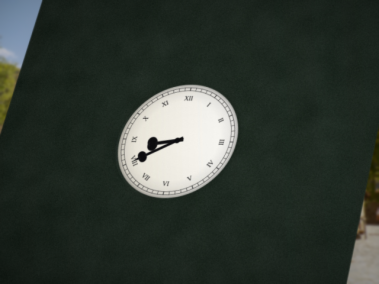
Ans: 8:40
